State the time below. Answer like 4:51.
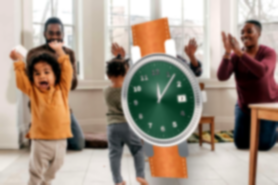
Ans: 12:07
